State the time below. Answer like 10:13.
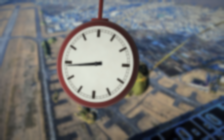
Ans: 8:44
